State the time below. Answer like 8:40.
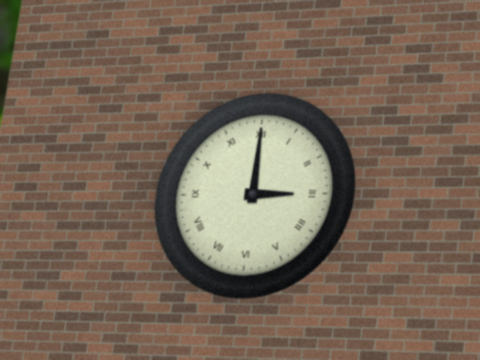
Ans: 3:00
